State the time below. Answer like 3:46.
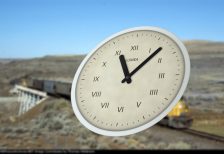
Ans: 11:07
